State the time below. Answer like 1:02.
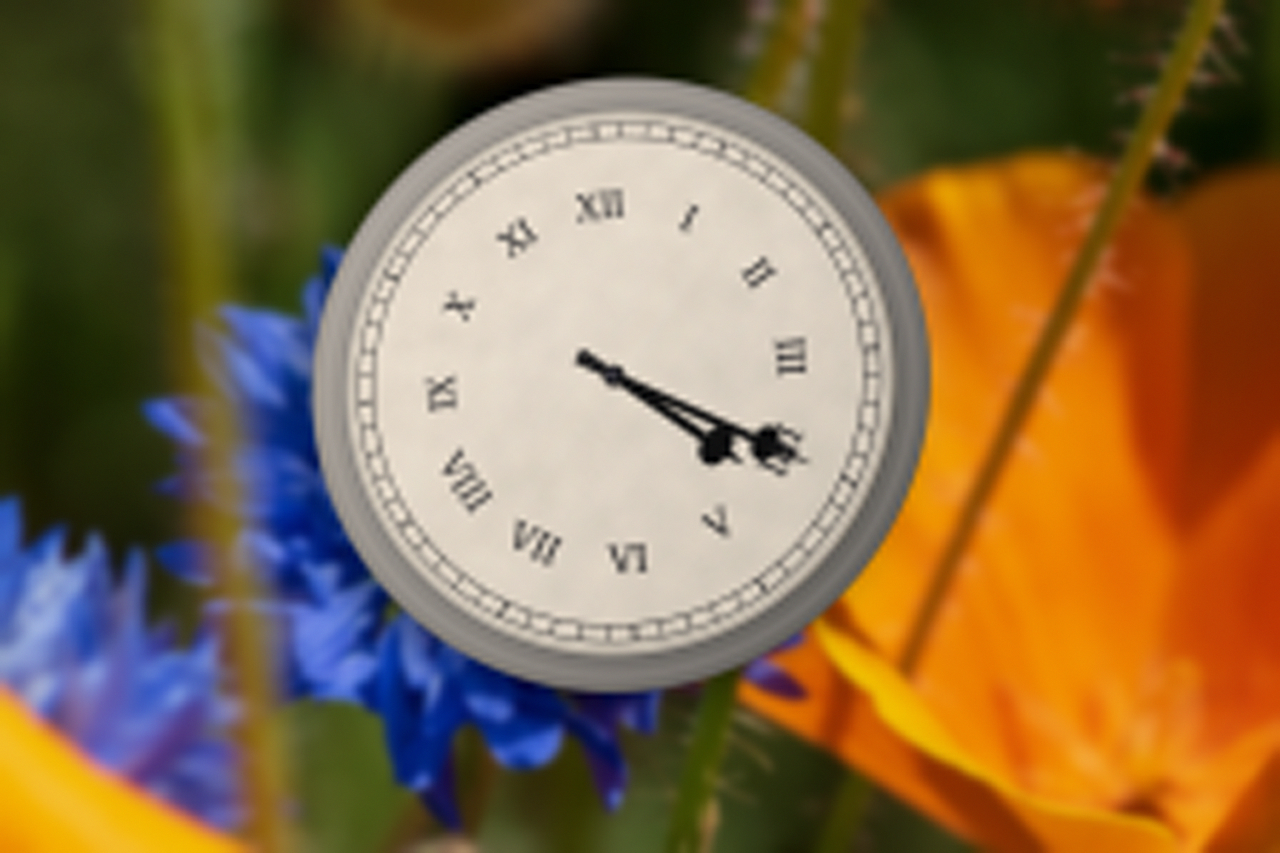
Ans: 4:20
